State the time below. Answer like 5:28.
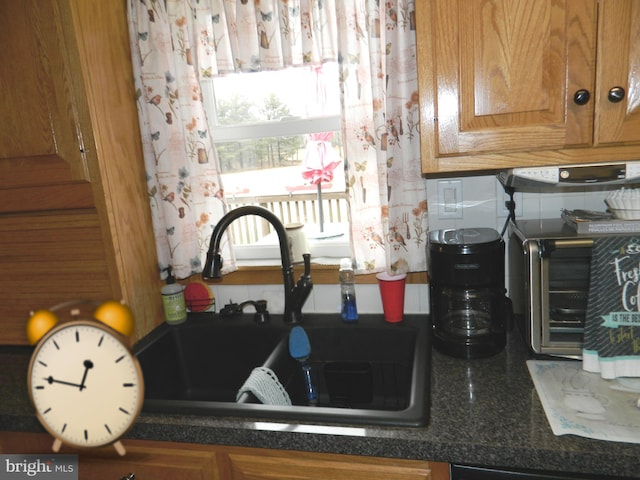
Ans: 12:47
